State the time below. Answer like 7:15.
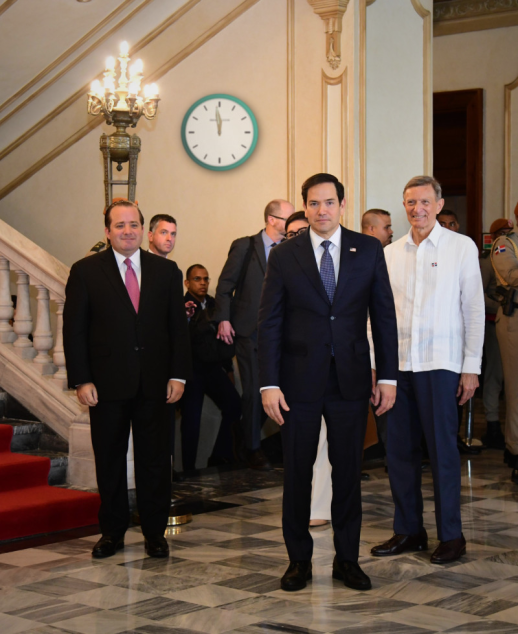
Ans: 11:59
